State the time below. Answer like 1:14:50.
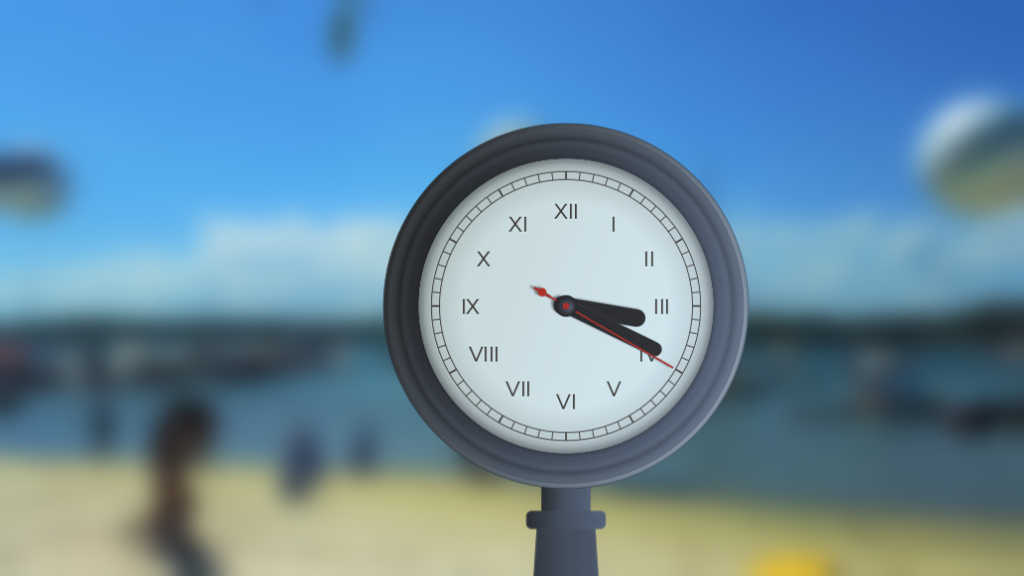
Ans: 3:19:20
